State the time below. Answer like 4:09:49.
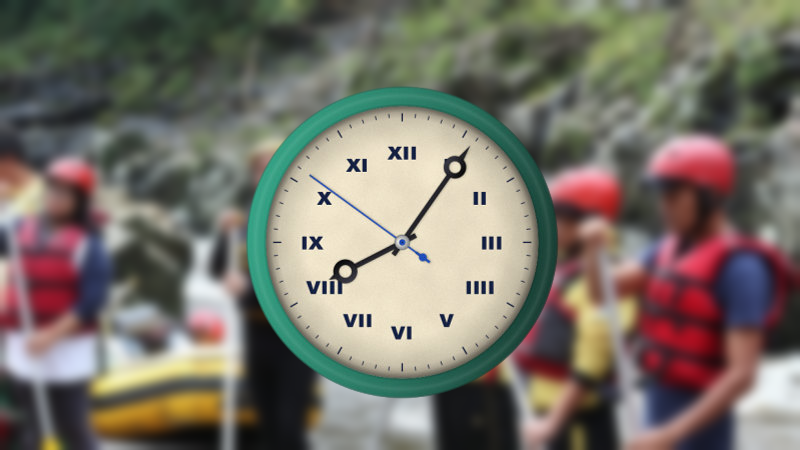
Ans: 8:05:51
